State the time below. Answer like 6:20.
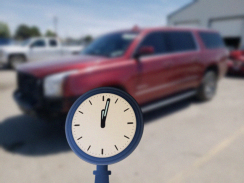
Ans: 12:02
